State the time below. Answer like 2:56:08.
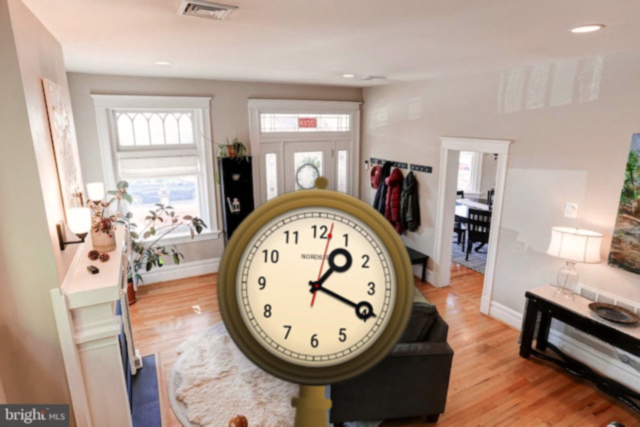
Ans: 1:19:02
